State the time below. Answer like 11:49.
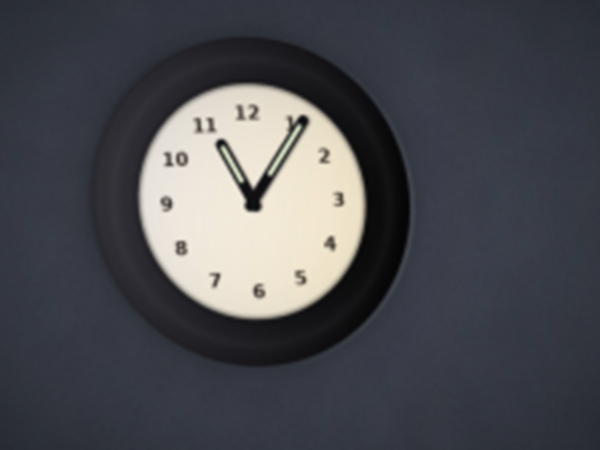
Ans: 11:06
